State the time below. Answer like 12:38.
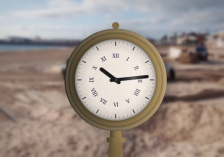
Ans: 10:14
